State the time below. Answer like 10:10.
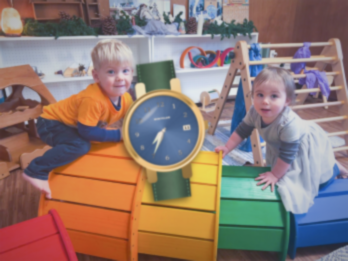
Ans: 7:35
